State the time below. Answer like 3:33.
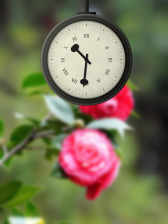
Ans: 10:31
